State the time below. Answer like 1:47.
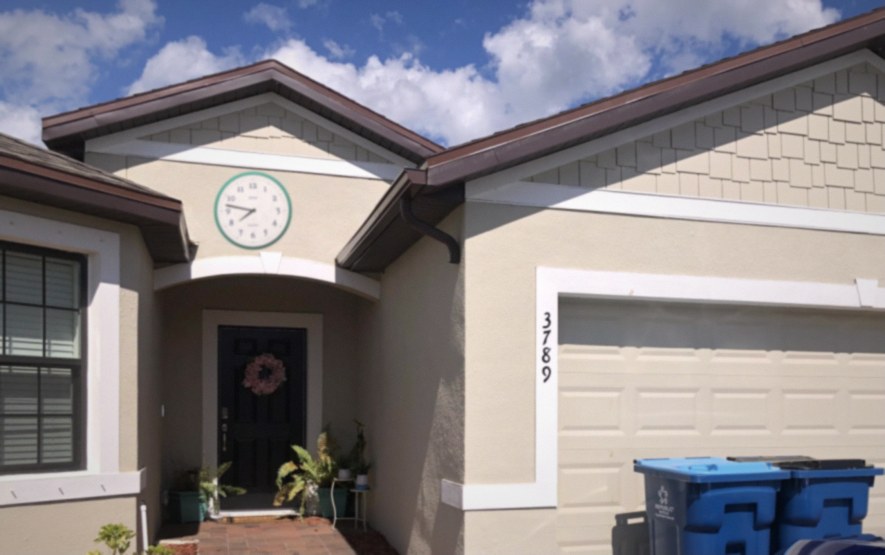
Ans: 7:47
